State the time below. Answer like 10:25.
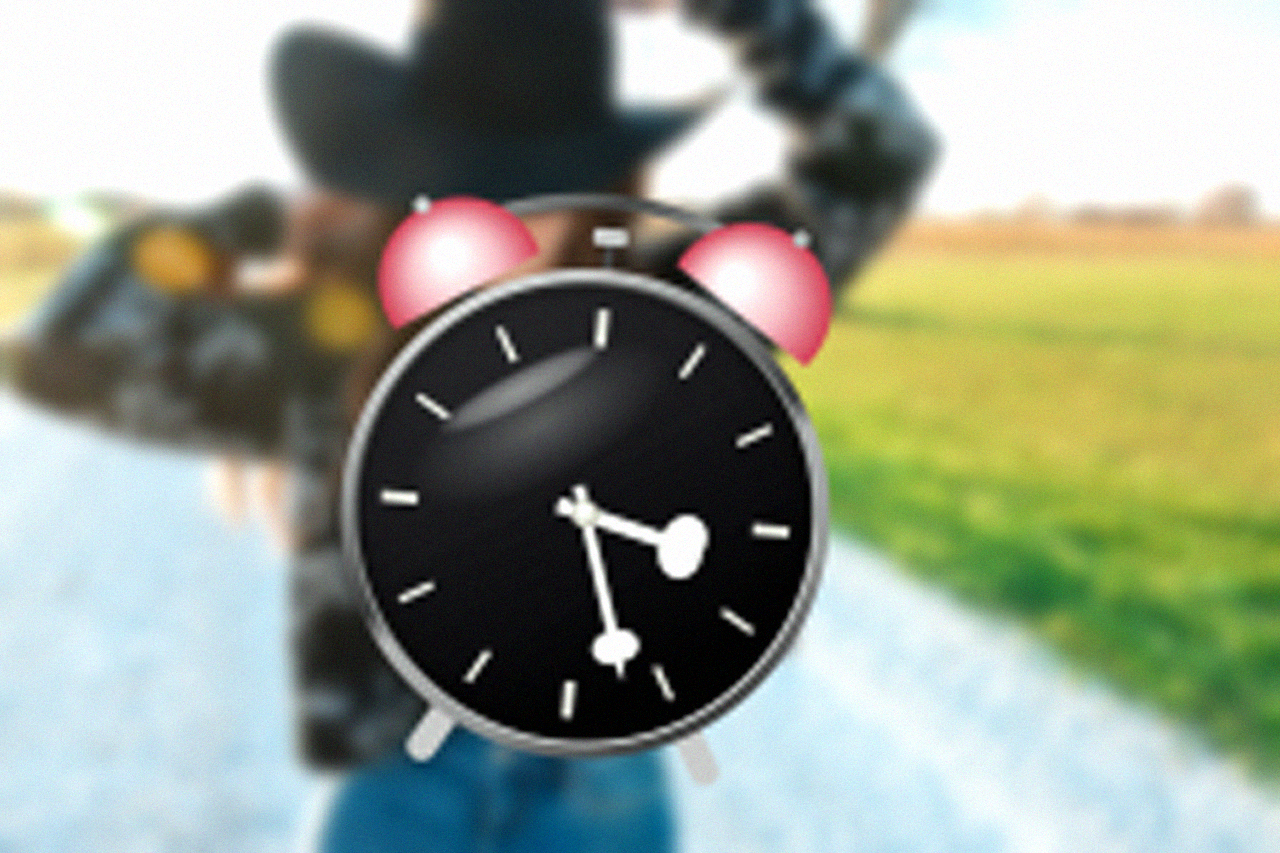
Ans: 3:27
